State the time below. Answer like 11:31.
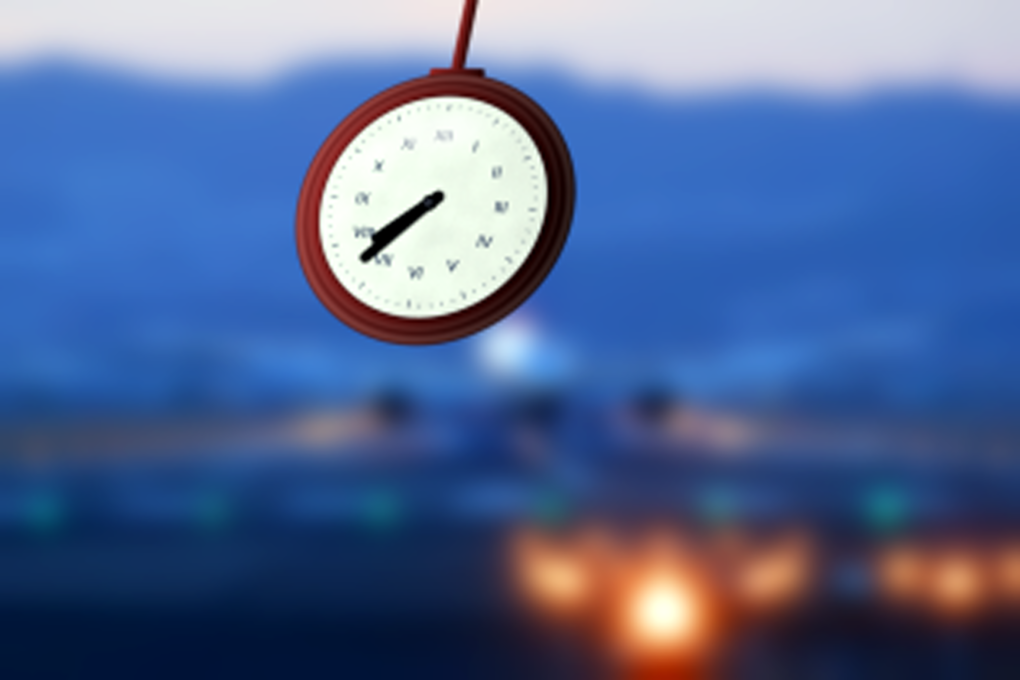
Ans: 7:37
